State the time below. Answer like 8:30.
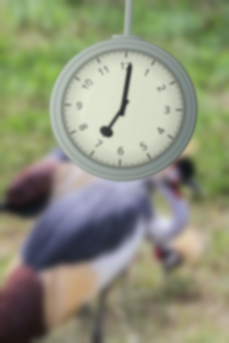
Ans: 7:01
